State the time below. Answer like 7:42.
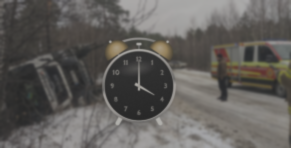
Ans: 4:00
